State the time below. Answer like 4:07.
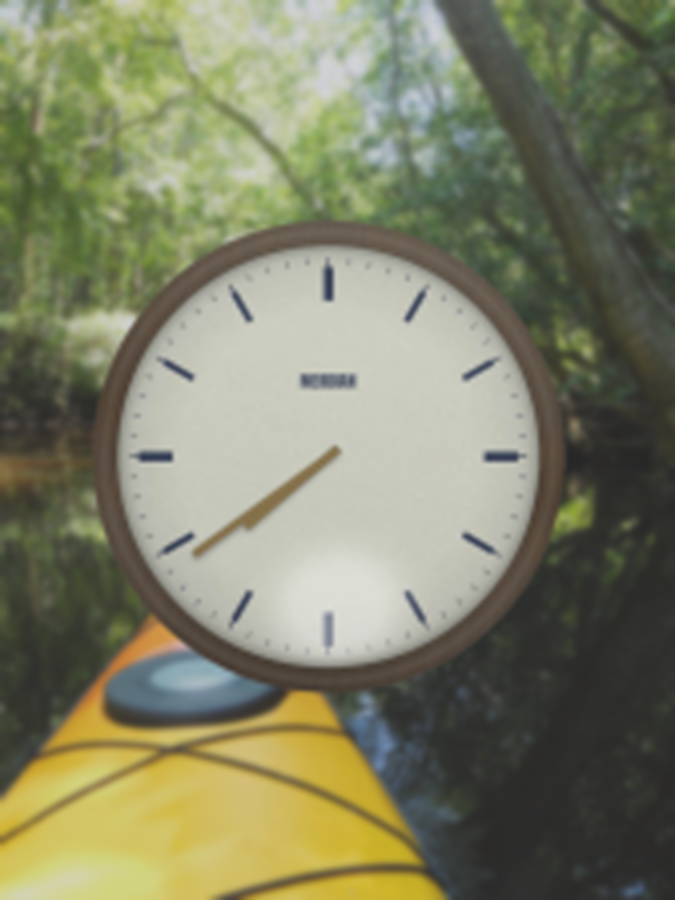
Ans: 7:39
